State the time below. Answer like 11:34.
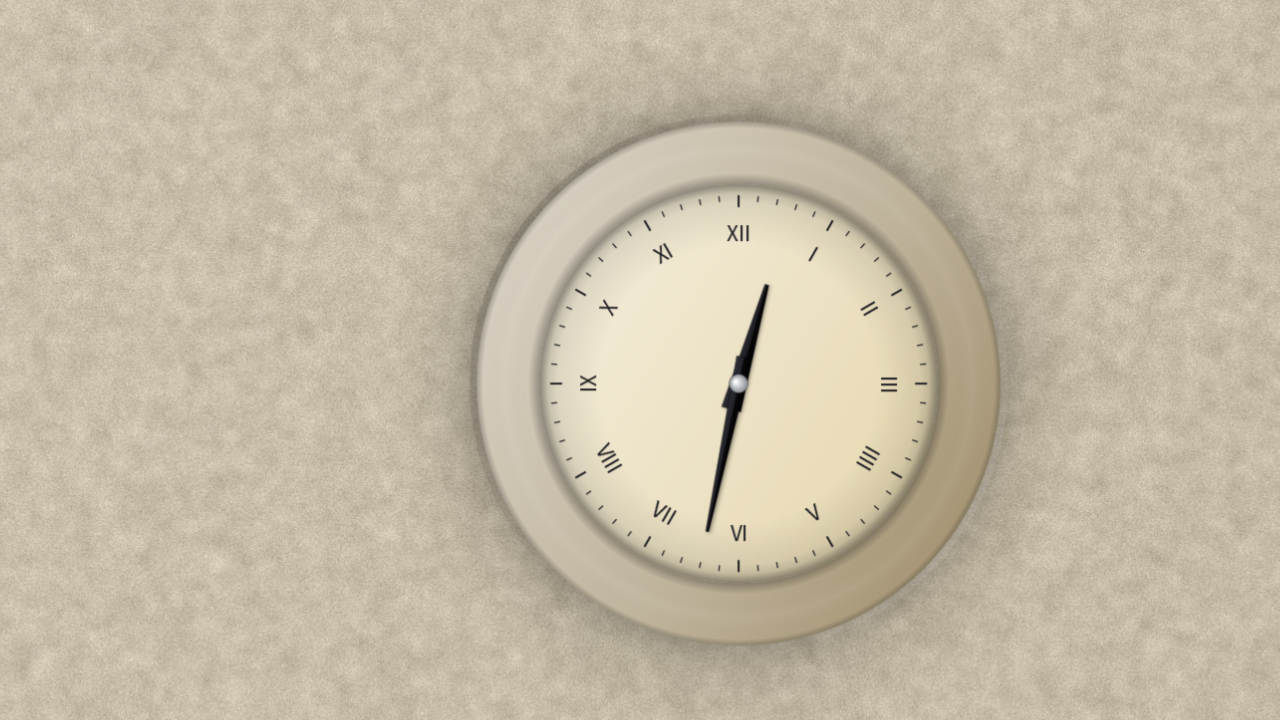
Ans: 12:32
